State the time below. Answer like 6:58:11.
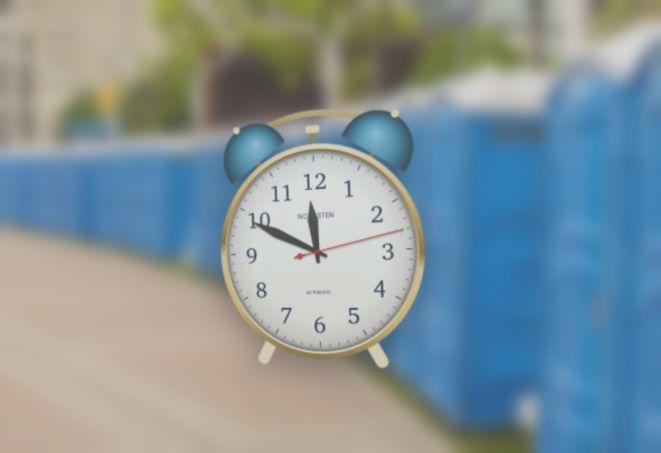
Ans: 11:49:13
